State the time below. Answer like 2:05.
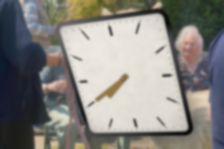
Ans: 7:40
